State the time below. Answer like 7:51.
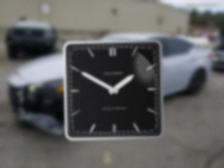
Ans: 1:50
